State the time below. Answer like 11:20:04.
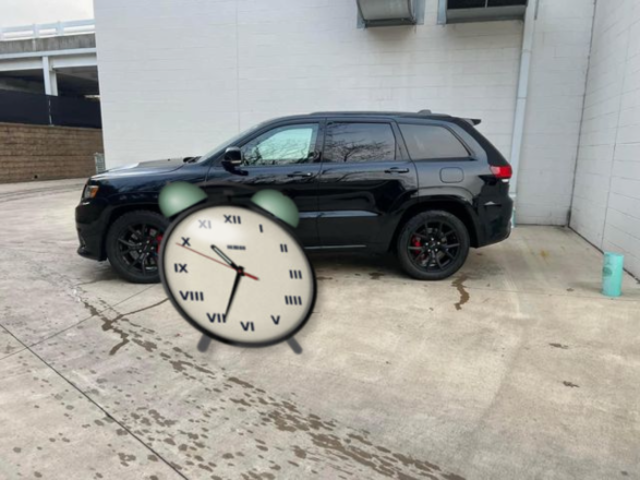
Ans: 10:33:49
